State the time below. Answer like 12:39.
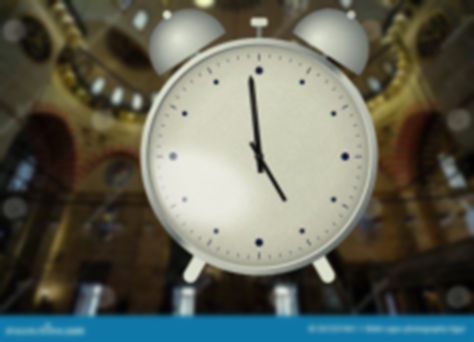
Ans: 4:59
